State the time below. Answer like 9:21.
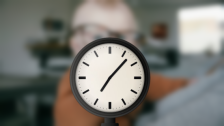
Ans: 7:07
